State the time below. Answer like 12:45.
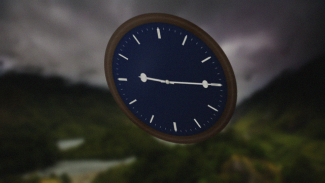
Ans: 9:15
